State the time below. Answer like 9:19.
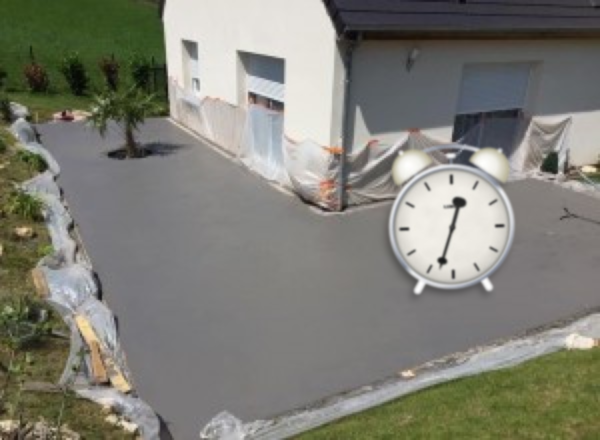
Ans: 12:33
